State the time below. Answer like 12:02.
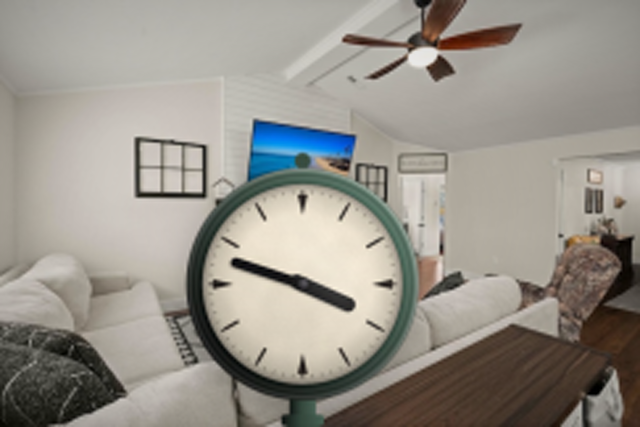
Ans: 3:48
